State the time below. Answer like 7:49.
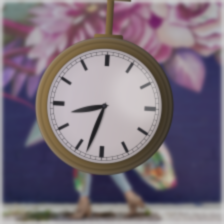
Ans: 8:33
